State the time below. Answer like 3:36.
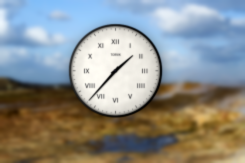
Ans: 1:37
